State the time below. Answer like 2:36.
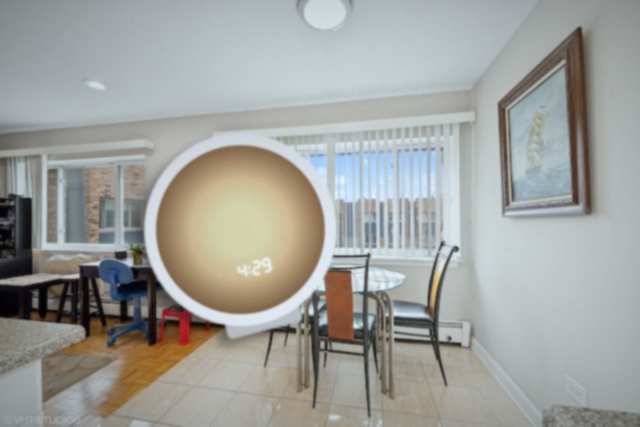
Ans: 4:29
